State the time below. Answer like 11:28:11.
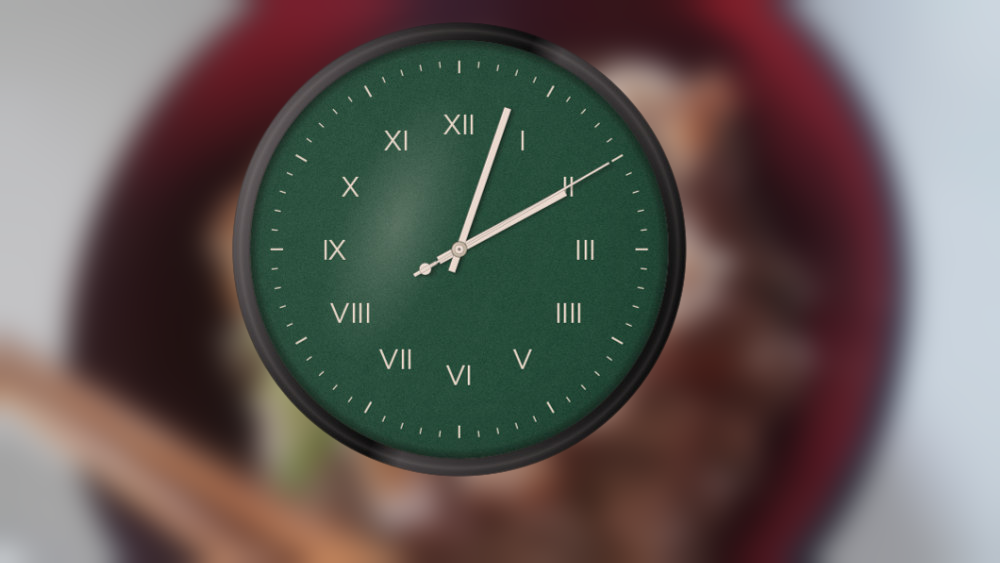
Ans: 2:03:10
